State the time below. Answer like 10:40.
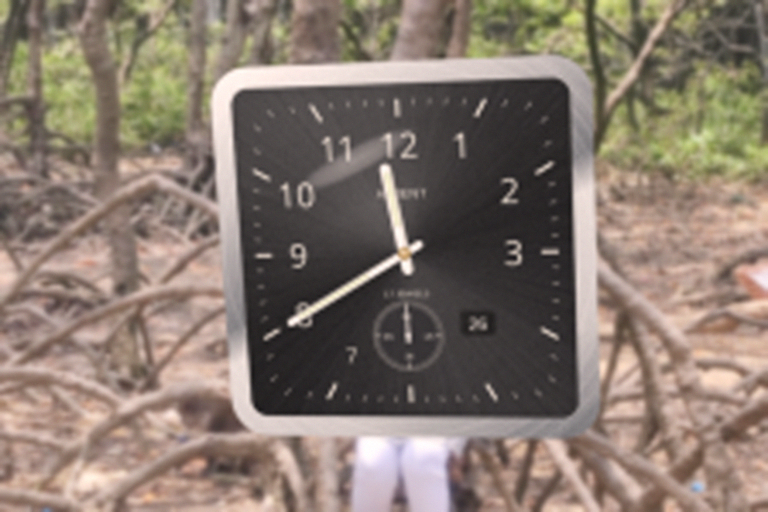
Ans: 11:40
